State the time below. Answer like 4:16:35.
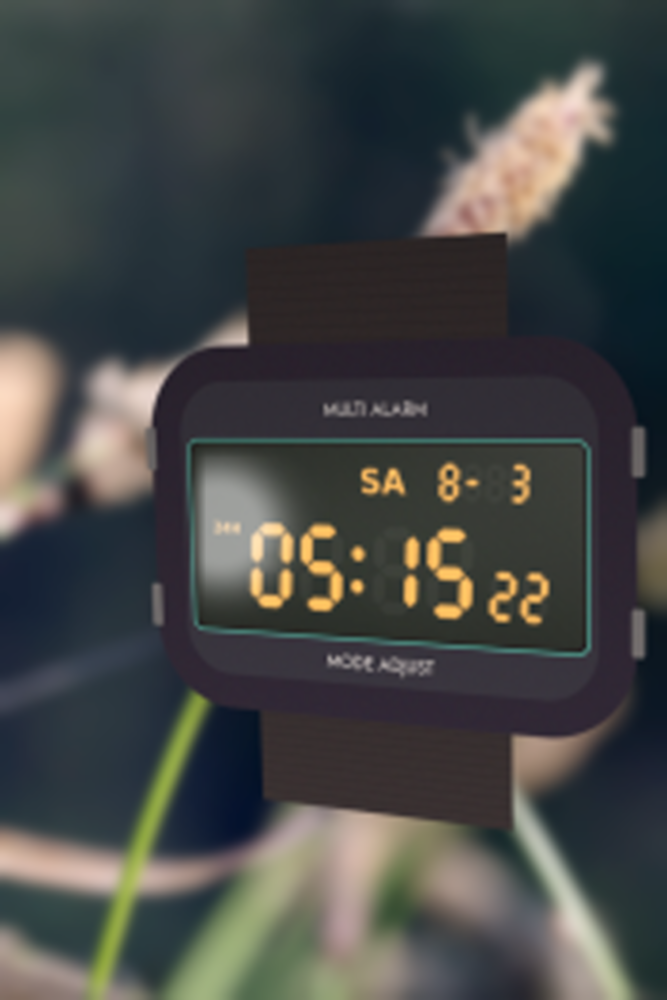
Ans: 5:15:22
